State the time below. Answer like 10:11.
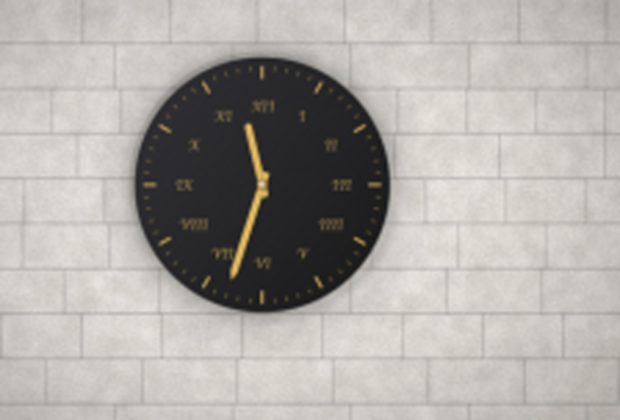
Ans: 11:33
